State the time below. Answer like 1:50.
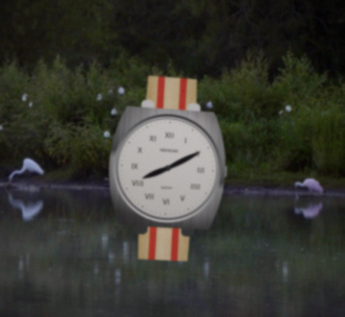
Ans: 8:10
